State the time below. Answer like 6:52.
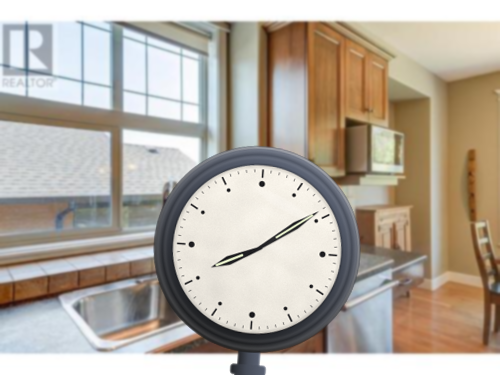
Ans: 8:09
